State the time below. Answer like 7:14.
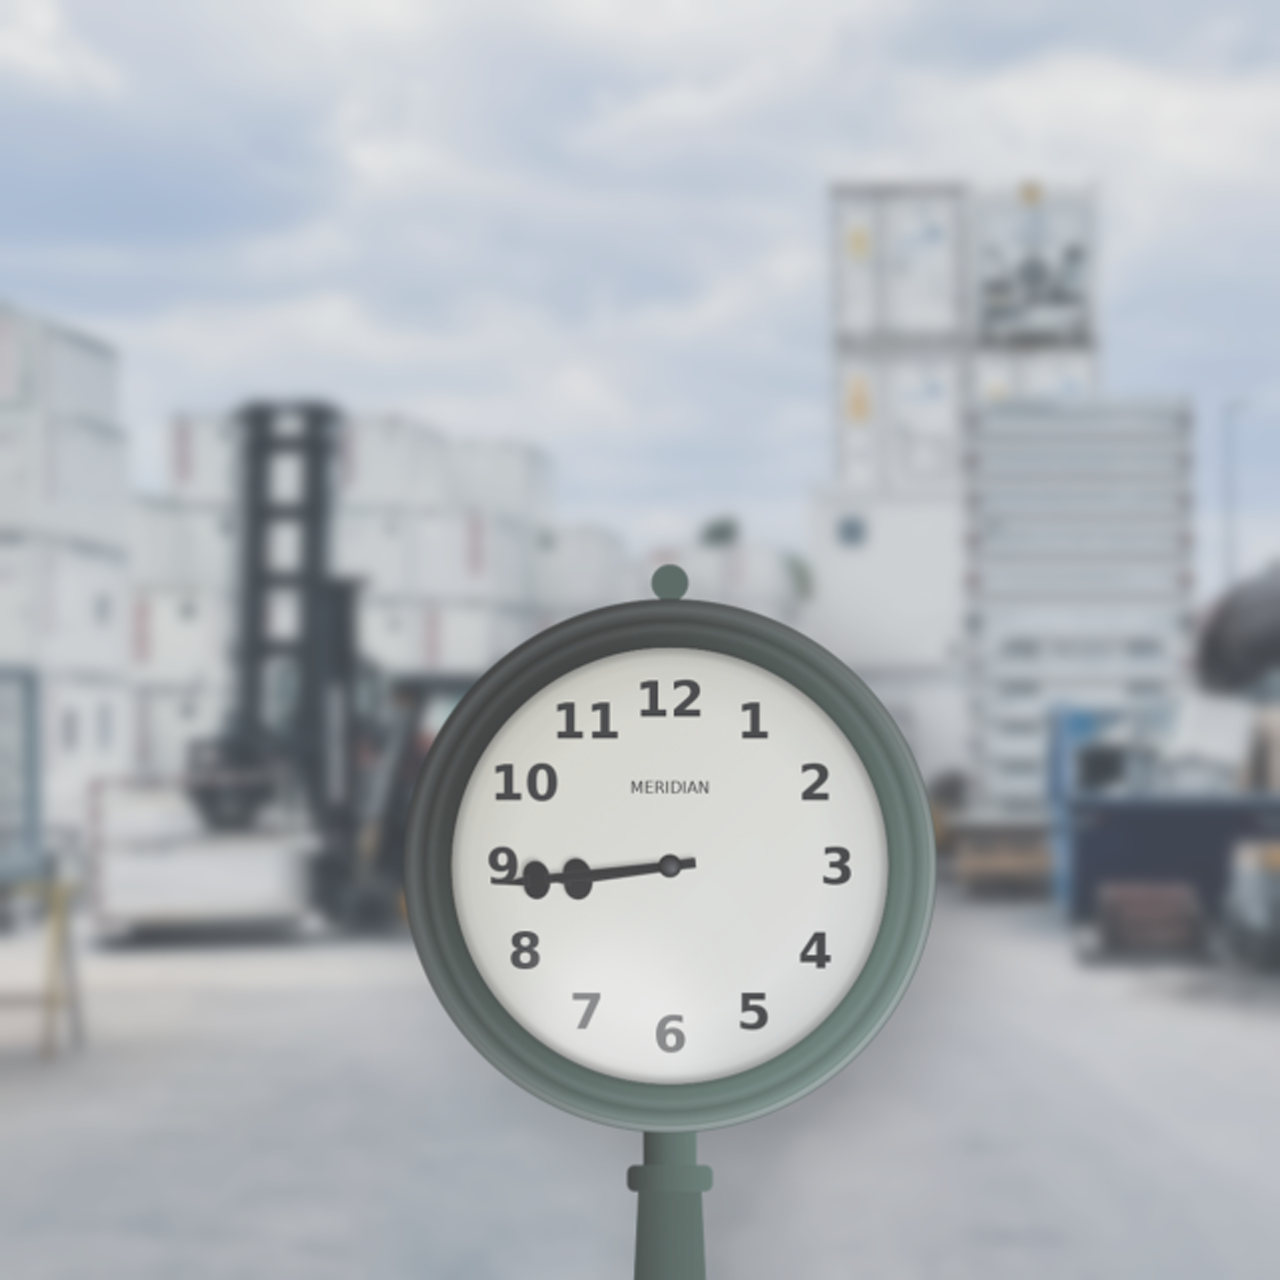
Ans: 8:44
